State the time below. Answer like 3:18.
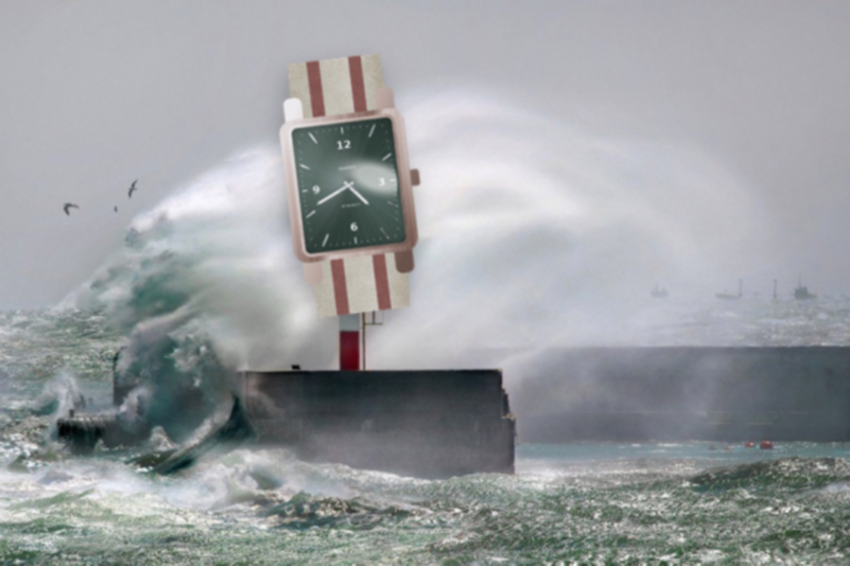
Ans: 4:41
